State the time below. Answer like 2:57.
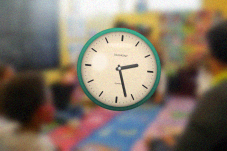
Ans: 2:27
